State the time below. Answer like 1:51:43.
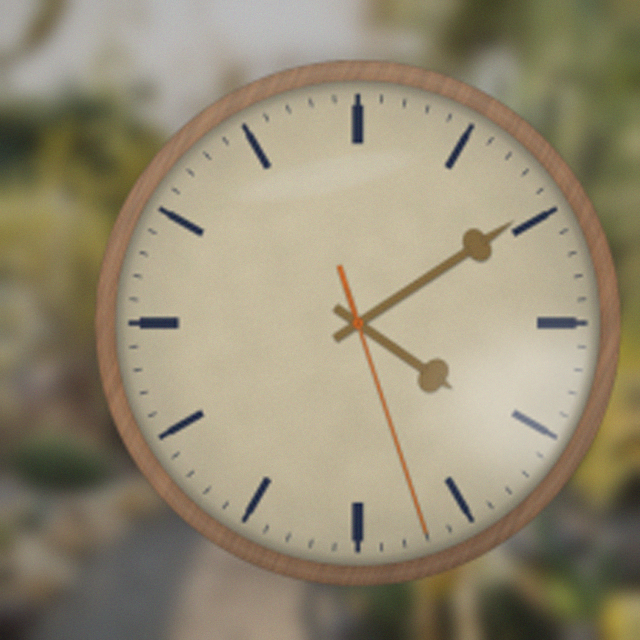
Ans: 4:09:27
